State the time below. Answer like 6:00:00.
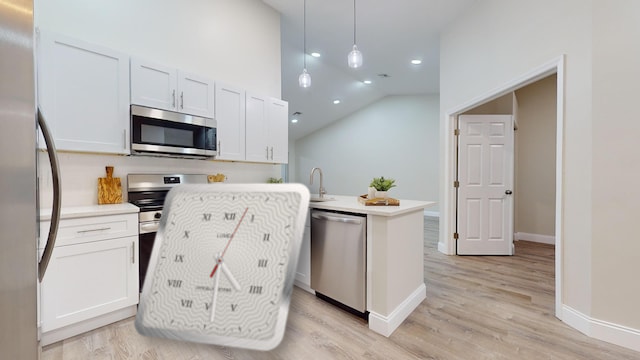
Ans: 4:29:03
